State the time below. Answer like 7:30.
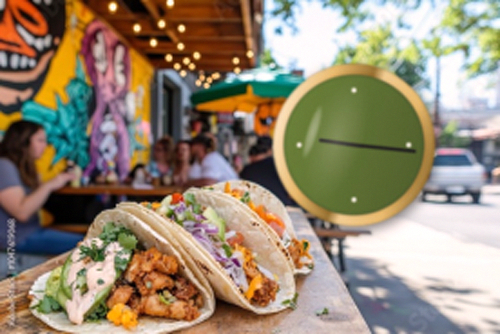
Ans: 9:16
